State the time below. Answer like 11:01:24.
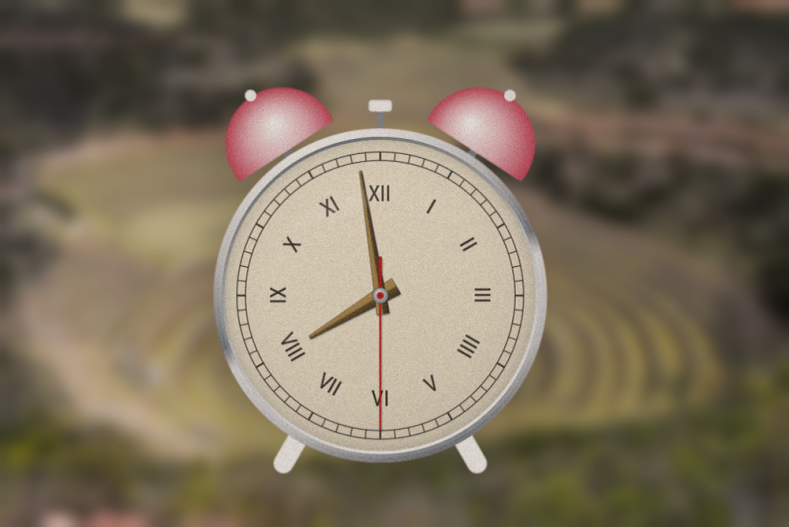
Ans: 7:58:30
